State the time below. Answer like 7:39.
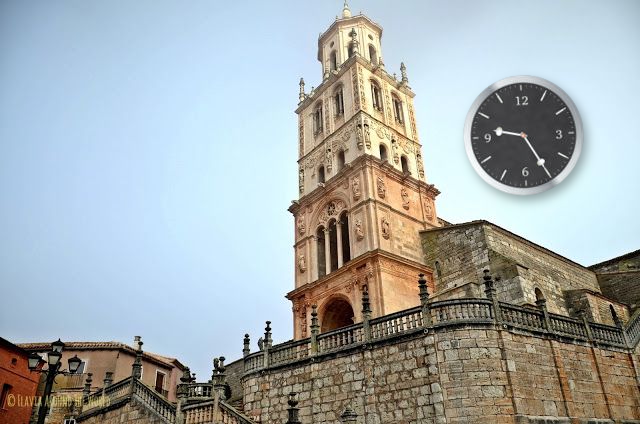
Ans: 9:25
